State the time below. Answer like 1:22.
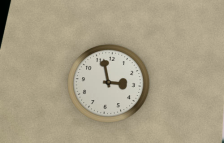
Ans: 2:57
